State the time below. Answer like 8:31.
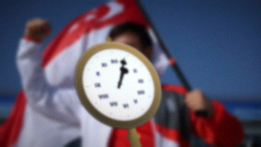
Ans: 1:04
